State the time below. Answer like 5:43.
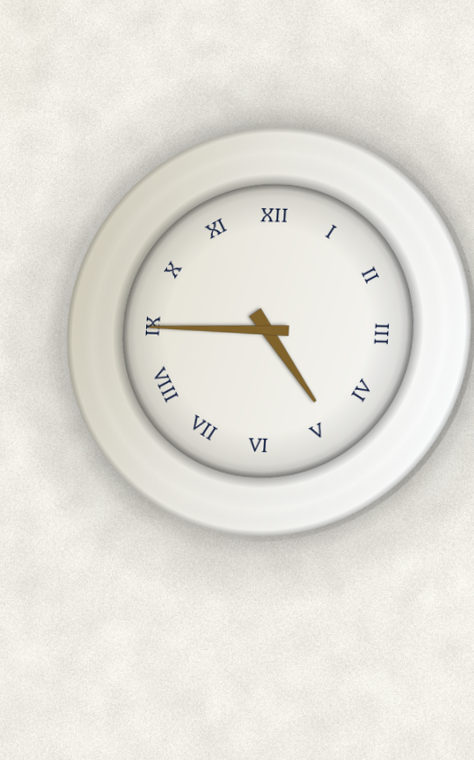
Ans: 4:45
